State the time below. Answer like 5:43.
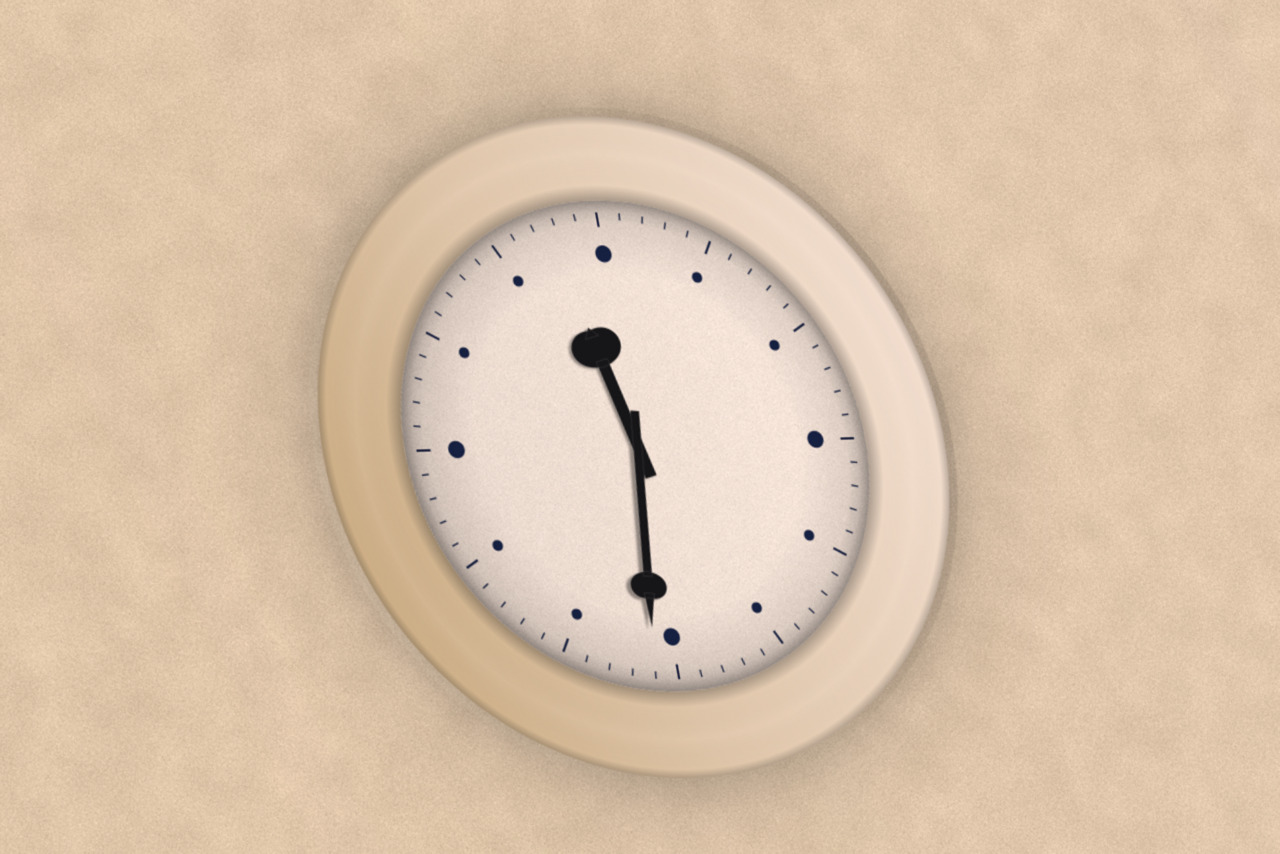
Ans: 11:31
